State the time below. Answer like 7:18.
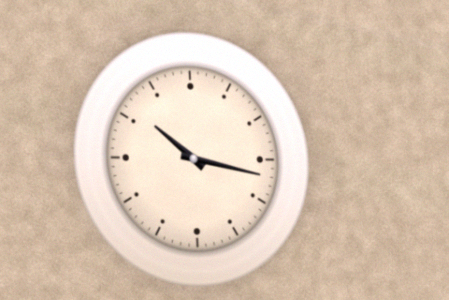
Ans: 10:17
